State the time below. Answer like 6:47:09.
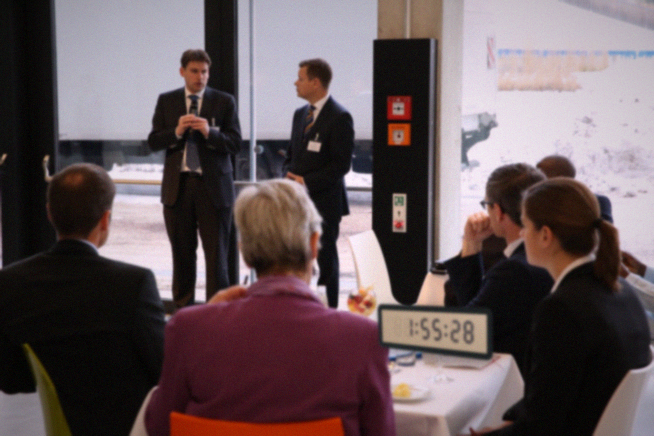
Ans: 1:55:28
